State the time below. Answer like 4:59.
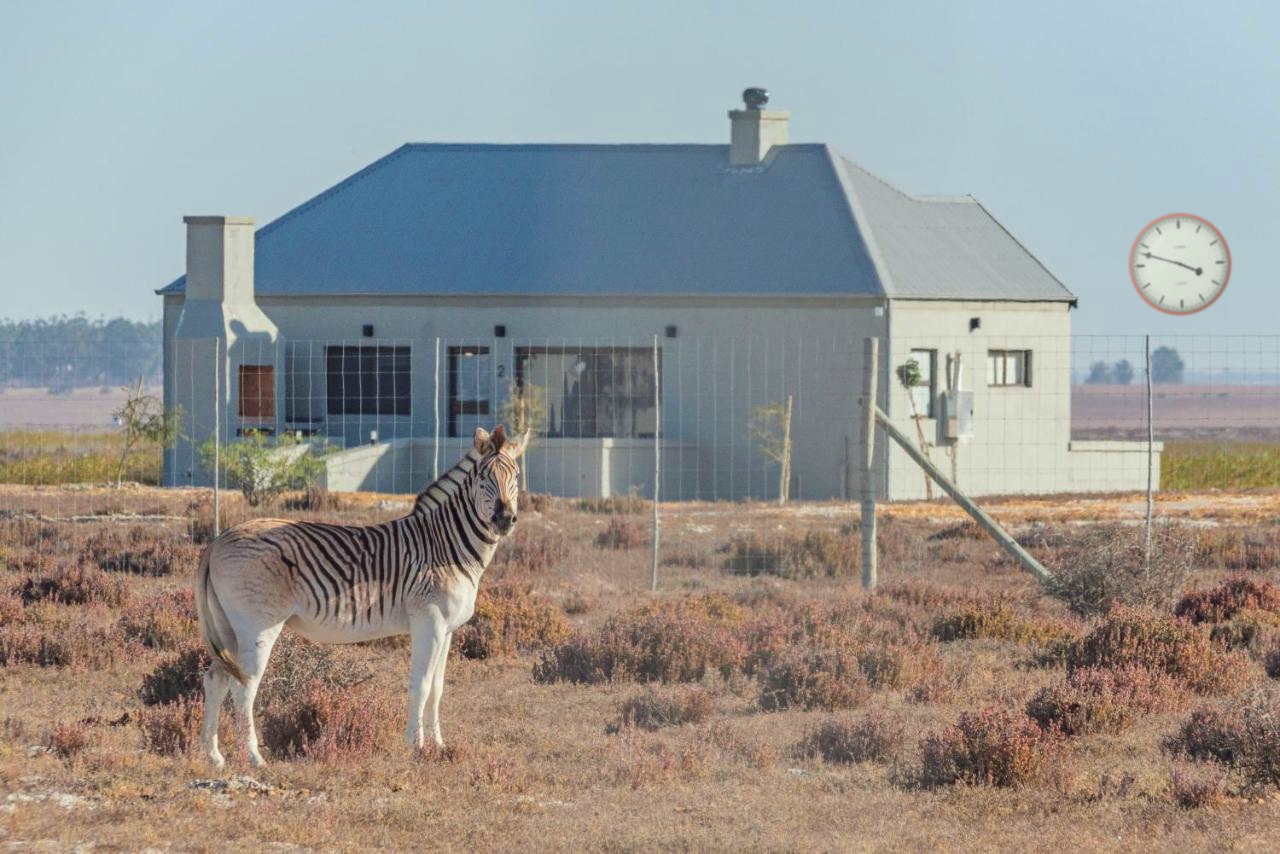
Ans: 3:48
